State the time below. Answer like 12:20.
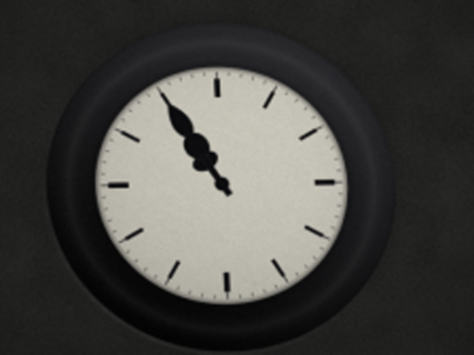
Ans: 10:55
